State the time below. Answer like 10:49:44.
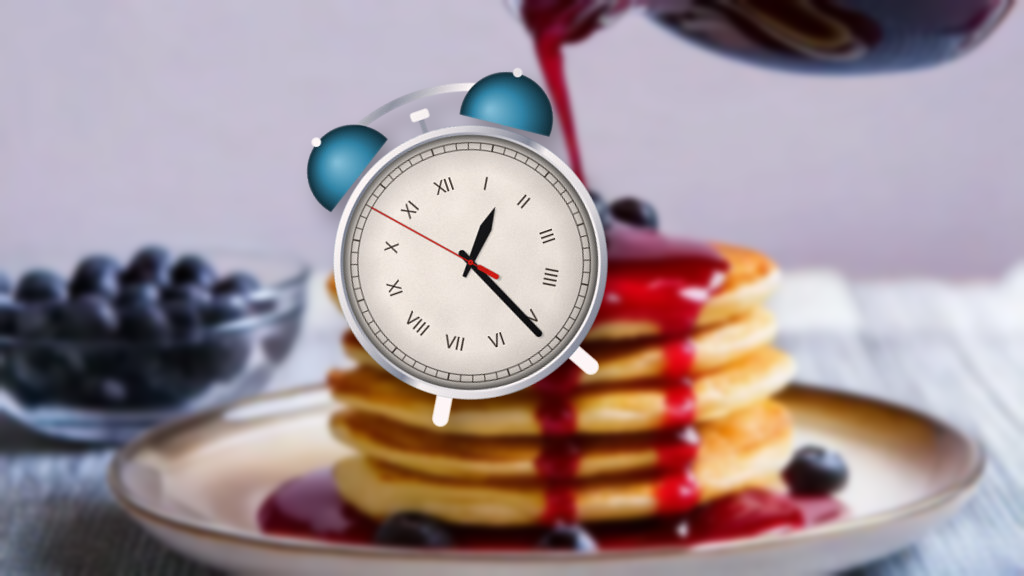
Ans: 1:25:53
